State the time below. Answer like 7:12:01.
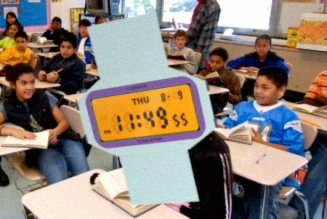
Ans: 11:49:55
